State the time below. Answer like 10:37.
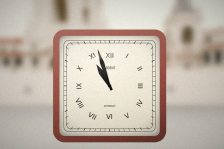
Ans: 10:57
